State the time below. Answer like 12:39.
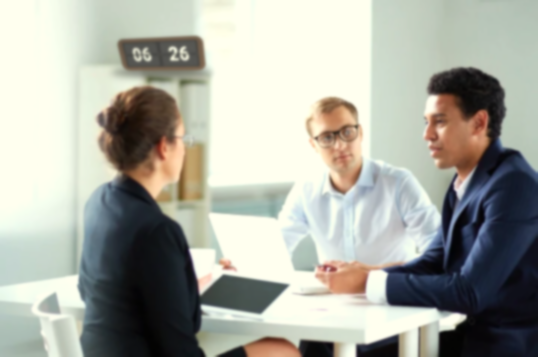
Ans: 6:26
